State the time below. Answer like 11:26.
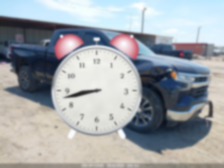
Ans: 8:43
